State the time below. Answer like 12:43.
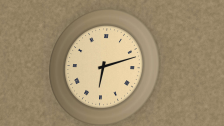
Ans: 6:12
